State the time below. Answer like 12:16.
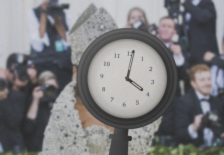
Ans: 4:01
